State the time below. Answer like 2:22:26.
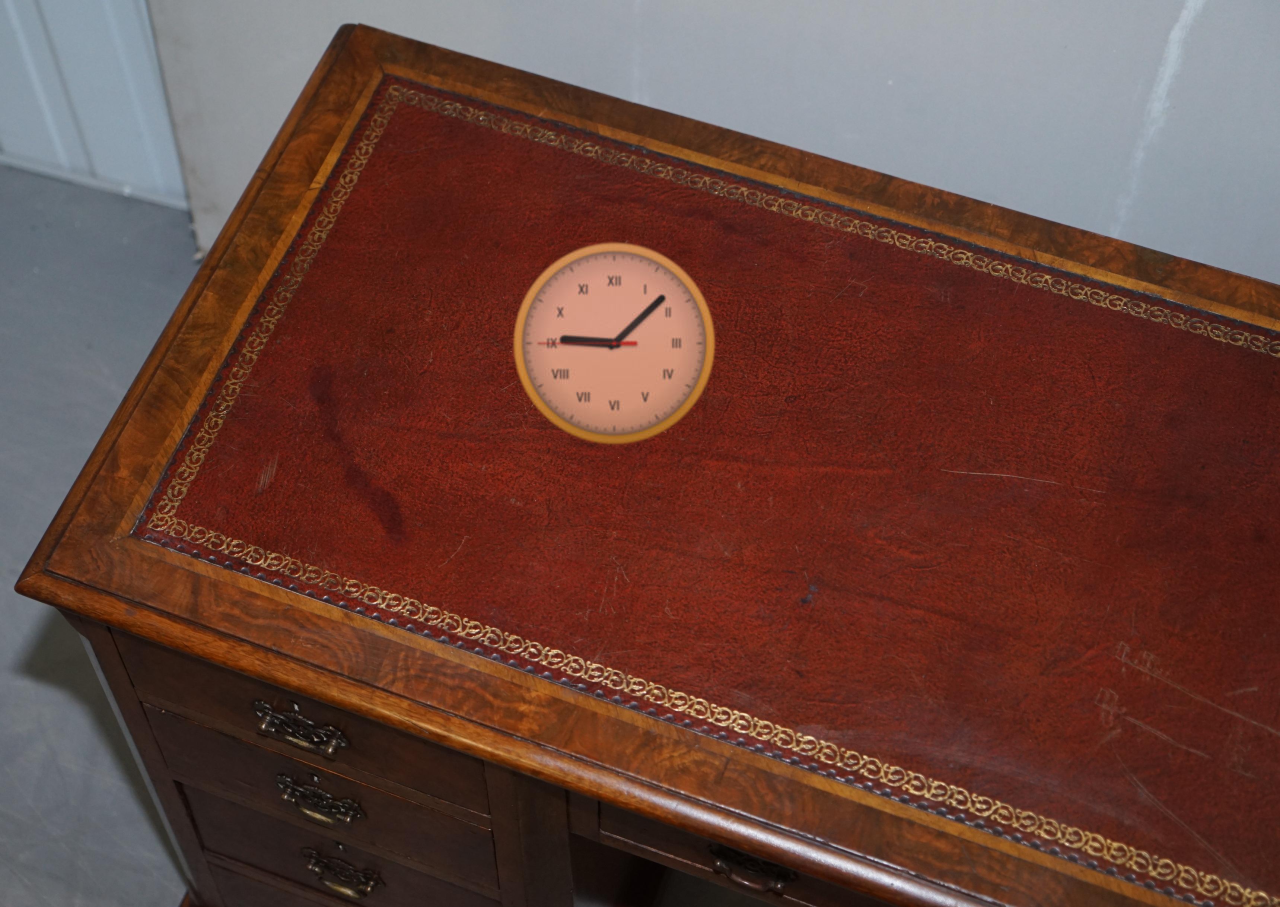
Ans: 9:07:45
